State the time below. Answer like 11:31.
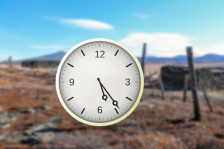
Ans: 5:24
